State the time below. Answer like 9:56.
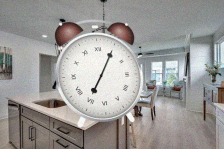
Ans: 7:05
